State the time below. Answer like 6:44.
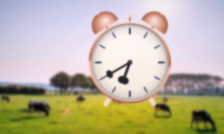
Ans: 6:40
